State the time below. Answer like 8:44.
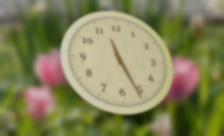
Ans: 11:26
